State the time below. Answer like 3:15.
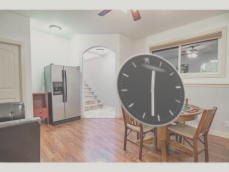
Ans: 12:32
